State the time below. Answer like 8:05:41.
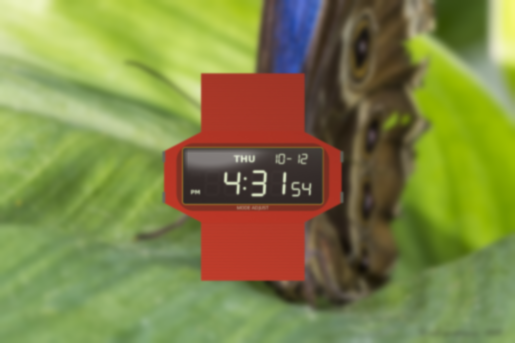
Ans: 4:31:54
